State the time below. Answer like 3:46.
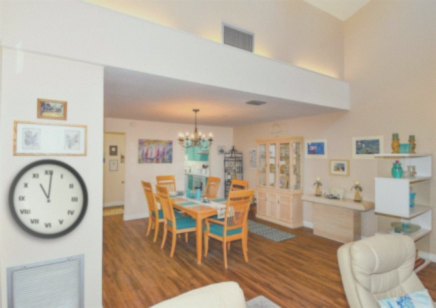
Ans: 11:01
